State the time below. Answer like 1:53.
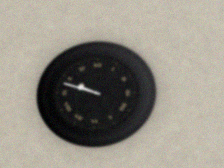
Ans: 9:48
